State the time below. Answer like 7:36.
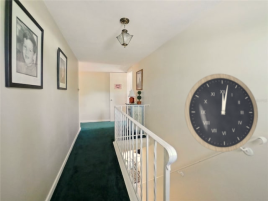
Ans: 12:02
